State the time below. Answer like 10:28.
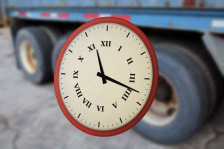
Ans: 11:18
